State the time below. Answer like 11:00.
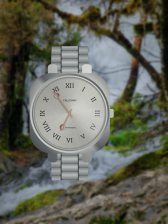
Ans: 6:54
